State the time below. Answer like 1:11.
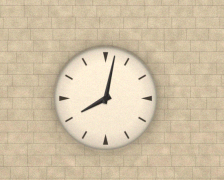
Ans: 8:02
